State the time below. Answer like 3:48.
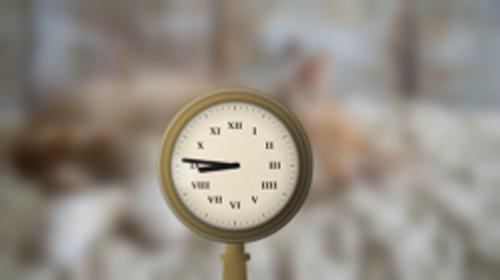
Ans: 8:46
